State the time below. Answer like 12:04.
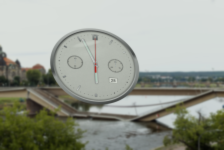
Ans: 5:56
